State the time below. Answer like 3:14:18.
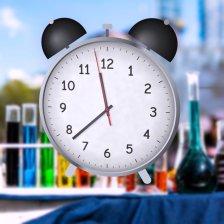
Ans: 11:37:58
